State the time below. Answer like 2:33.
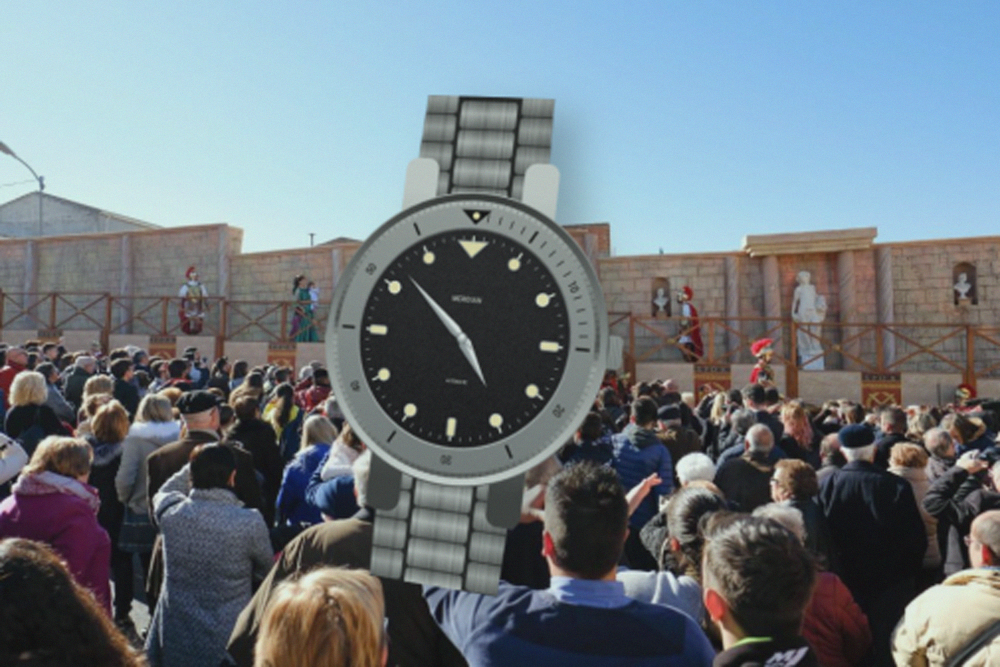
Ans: 4:52
